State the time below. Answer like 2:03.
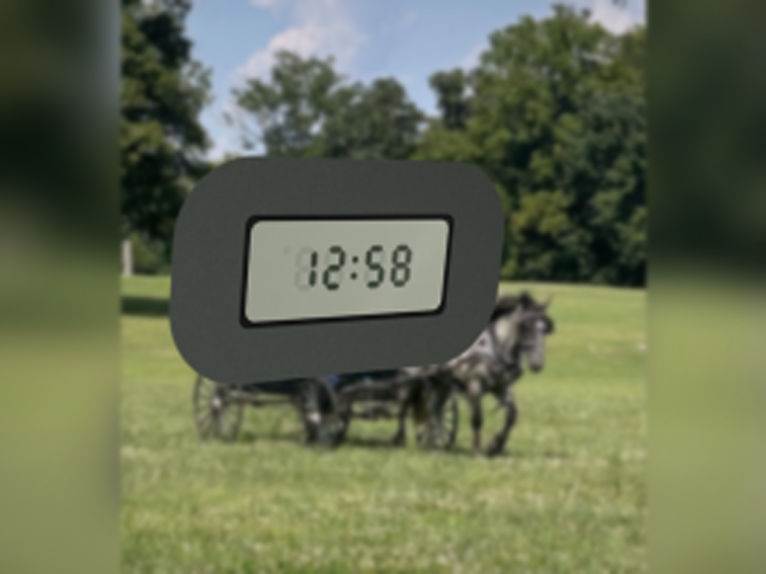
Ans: 12:58
